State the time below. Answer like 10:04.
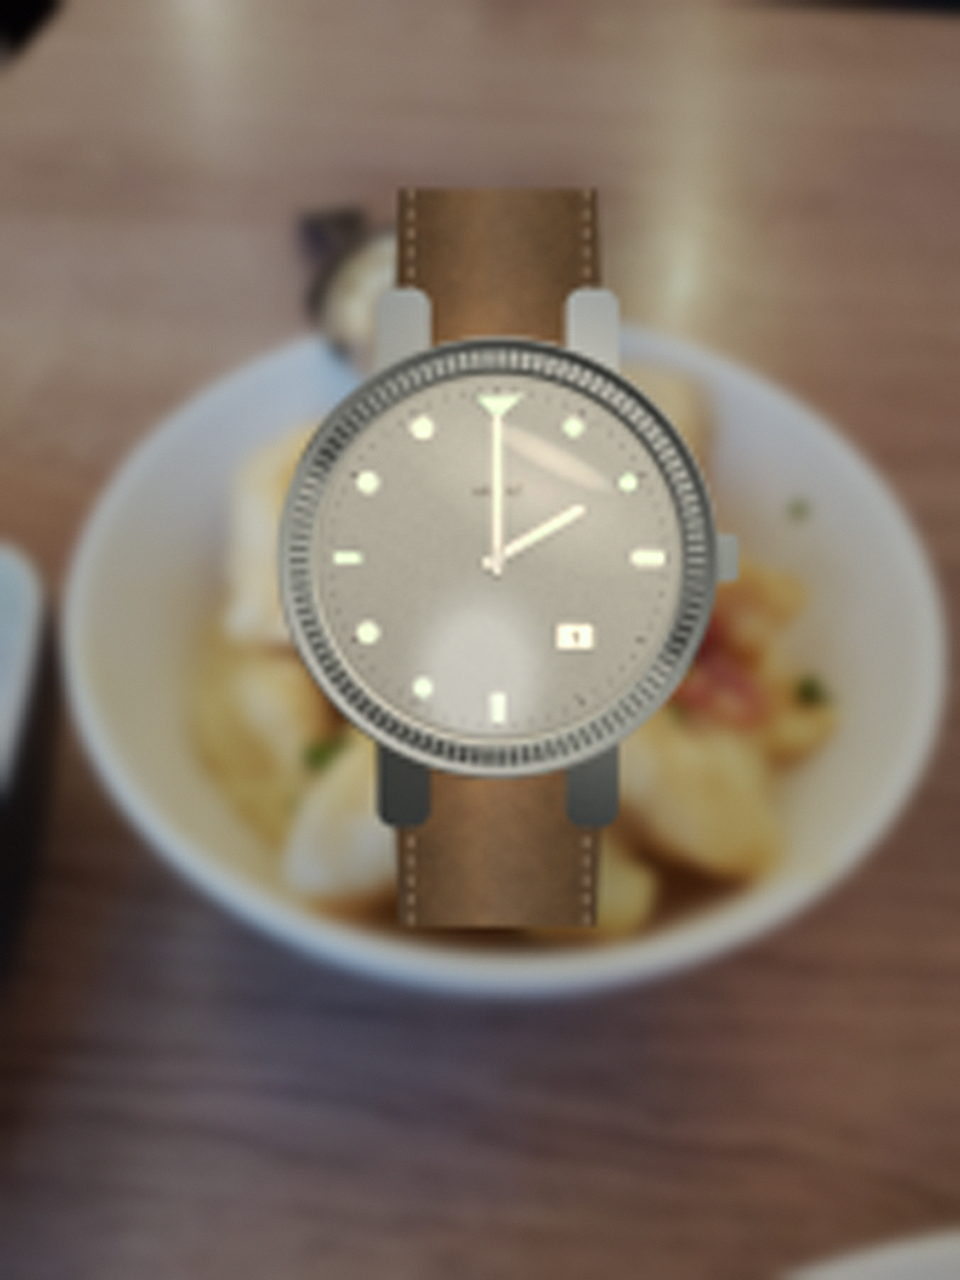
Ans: 2:00
